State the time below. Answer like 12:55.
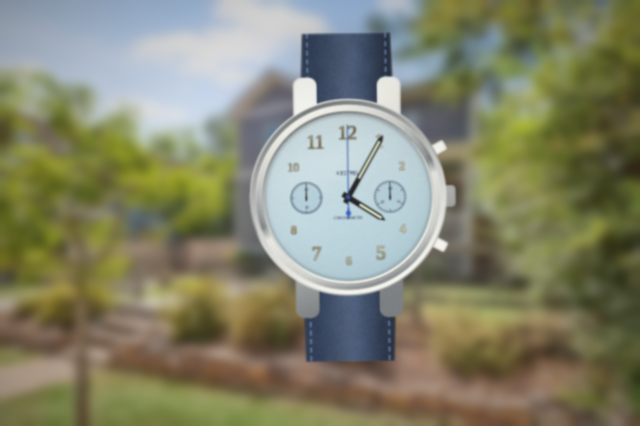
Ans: 4:05
